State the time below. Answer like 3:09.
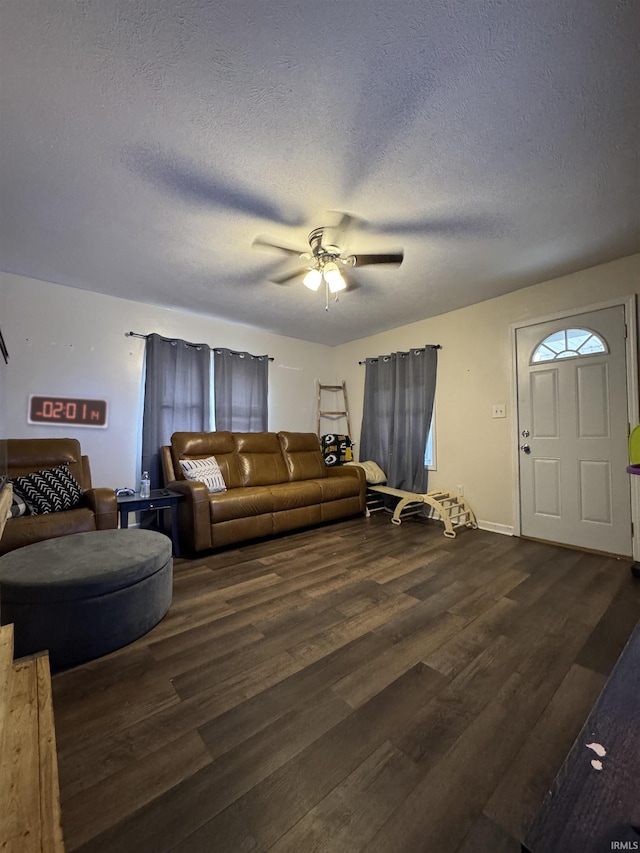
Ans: 2:01
